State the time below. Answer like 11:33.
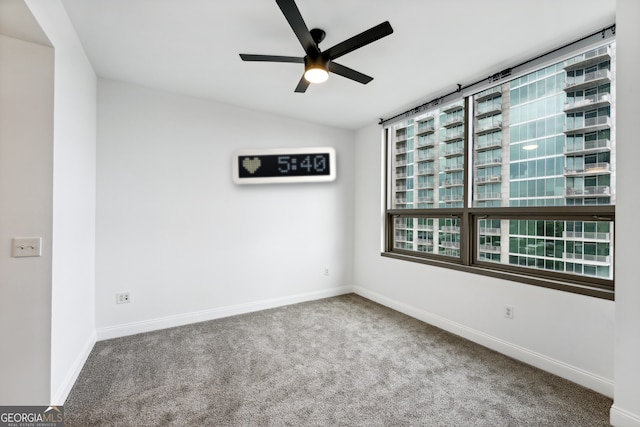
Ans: 5:40
